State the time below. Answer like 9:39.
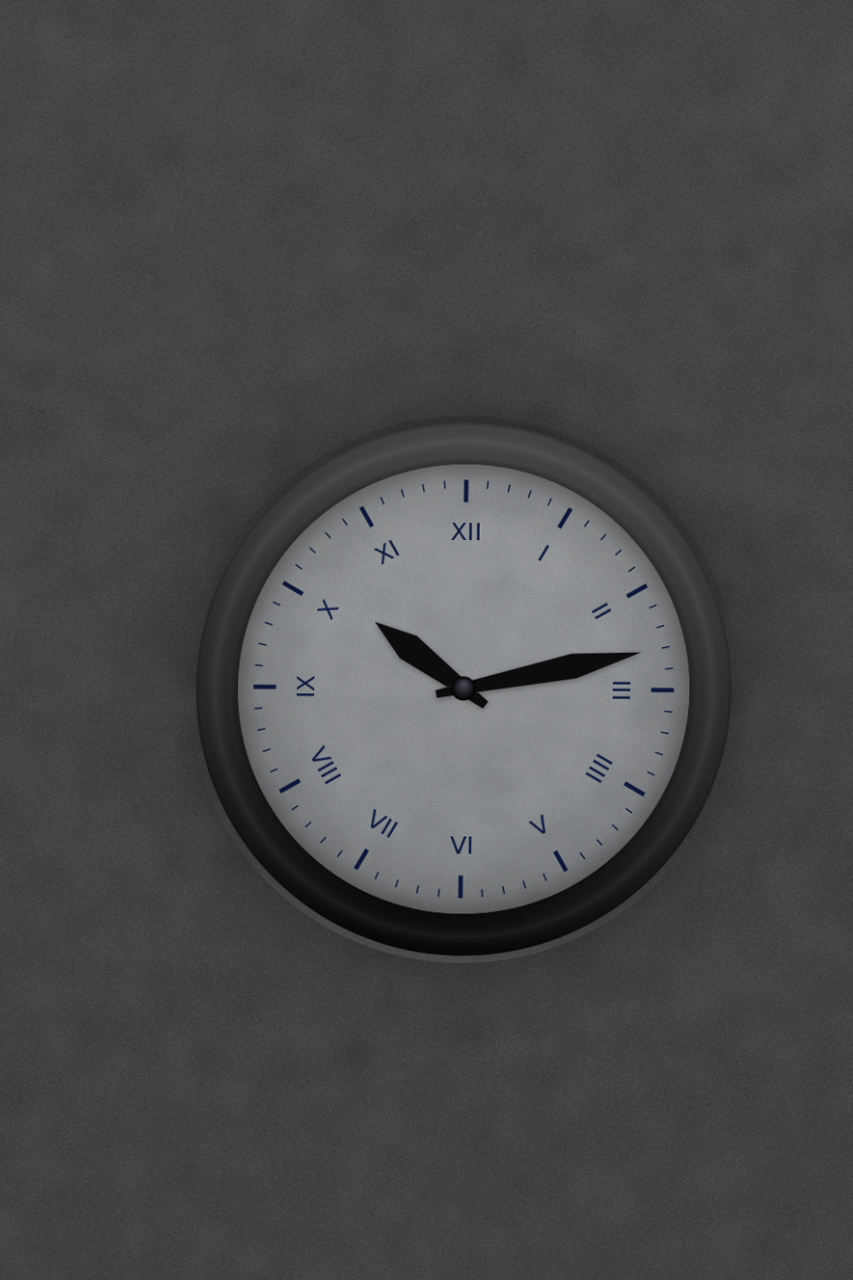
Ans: 10:13
